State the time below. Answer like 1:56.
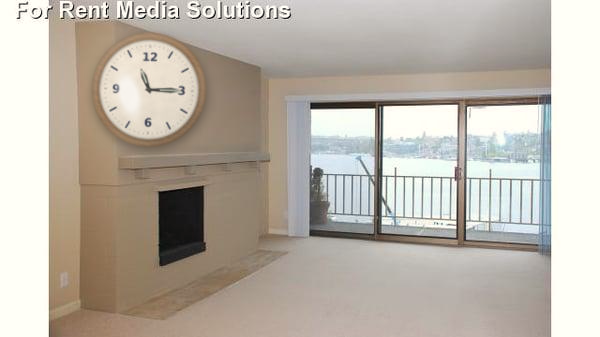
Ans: 11:15
